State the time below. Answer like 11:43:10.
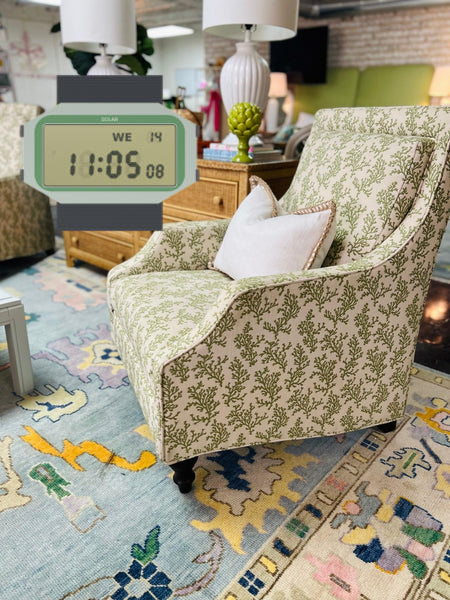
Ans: 11:05:08
